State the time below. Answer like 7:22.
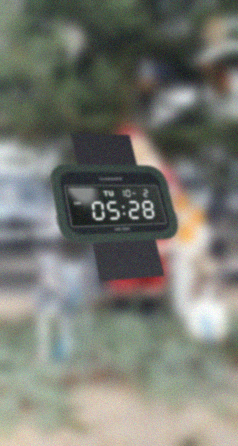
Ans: 5:28
